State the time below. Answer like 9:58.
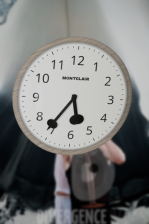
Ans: 5:36
